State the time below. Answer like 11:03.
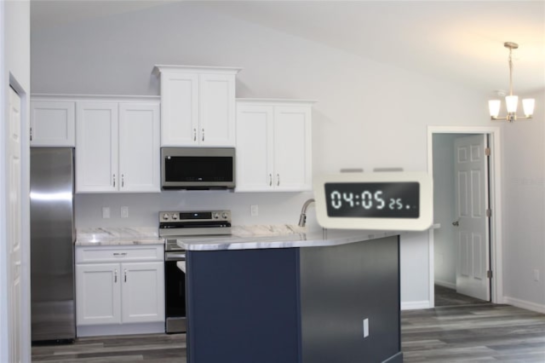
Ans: 4:05
